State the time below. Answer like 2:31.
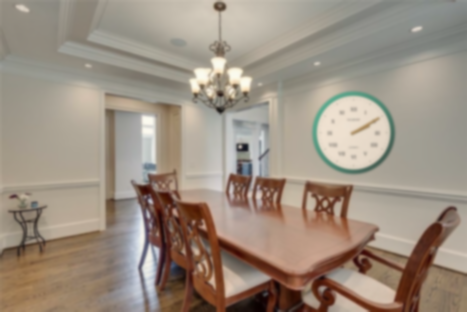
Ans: 2:10
